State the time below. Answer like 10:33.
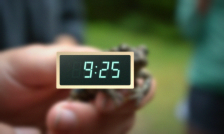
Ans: 9:25
